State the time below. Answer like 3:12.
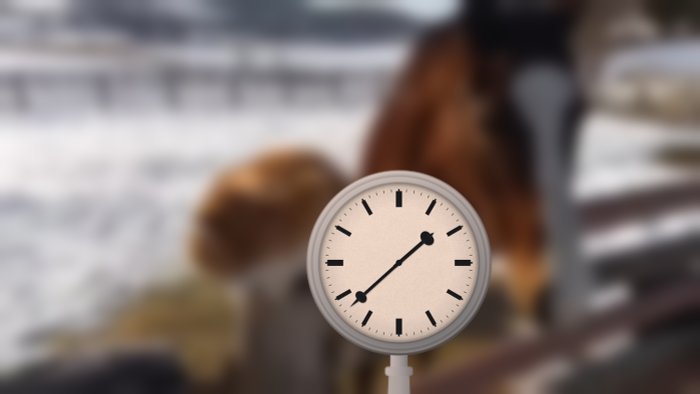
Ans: 1:38
